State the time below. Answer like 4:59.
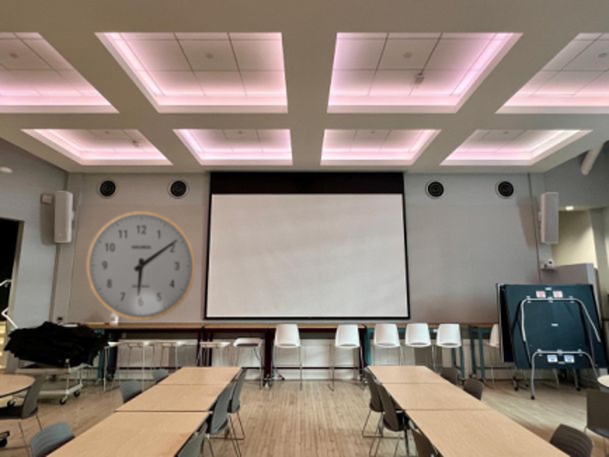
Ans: 6:09
